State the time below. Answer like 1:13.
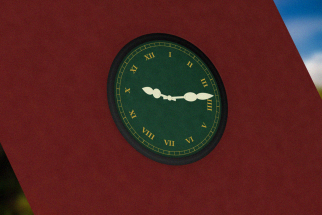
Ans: 10:18
